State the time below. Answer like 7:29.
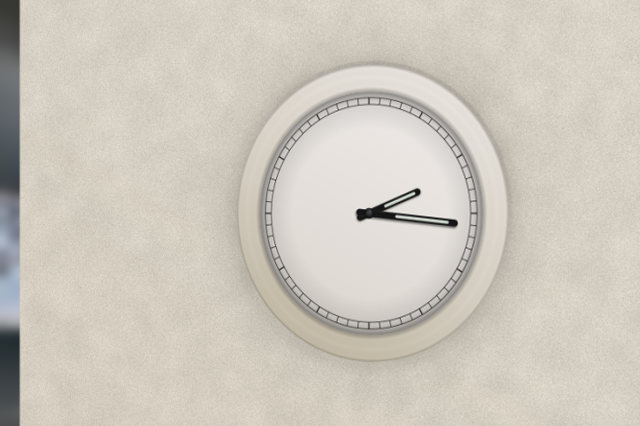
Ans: 2:16
